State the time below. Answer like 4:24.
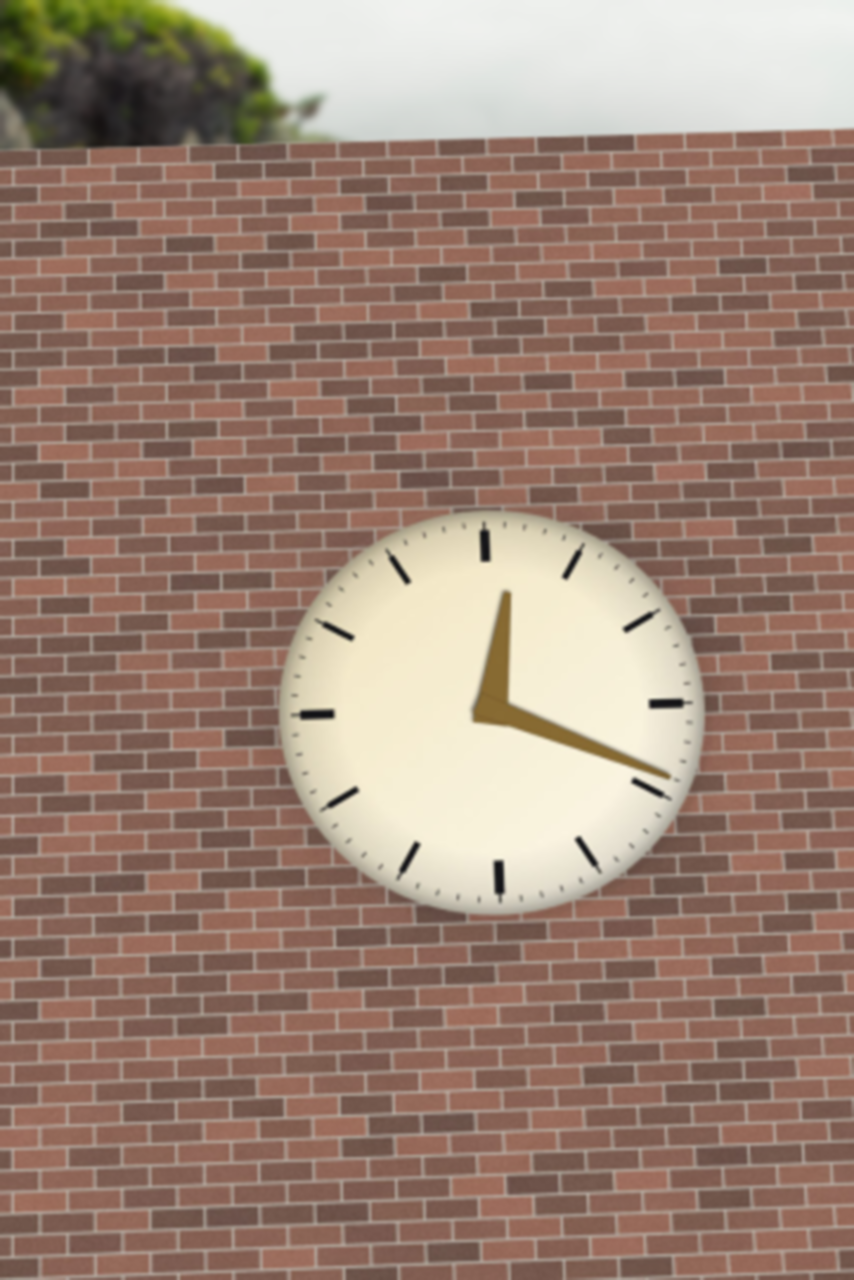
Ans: 12:19
